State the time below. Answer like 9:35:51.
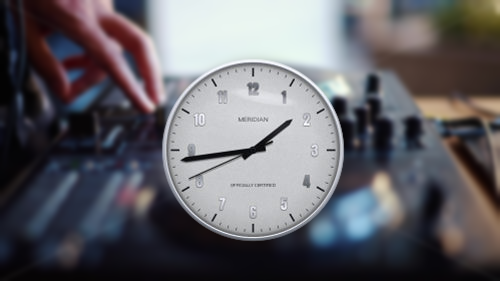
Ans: 1:43:41
